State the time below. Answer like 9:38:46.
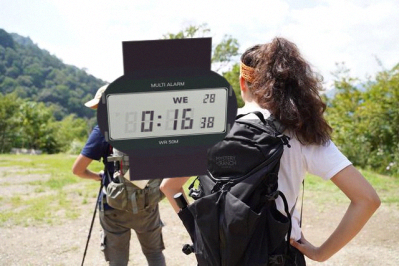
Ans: 0:16:38
